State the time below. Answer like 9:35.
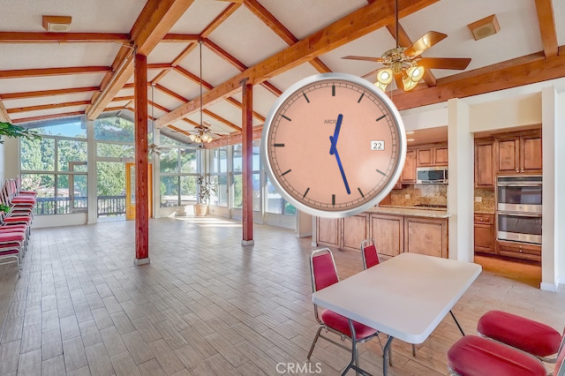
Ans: 12:27
